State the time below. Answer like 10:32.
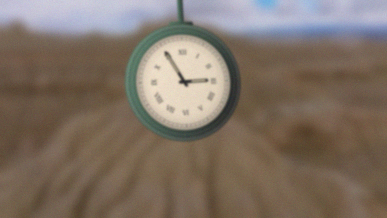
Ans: 2:55
